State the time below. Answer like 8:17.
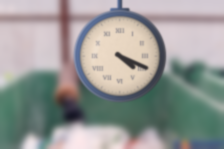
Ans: 4:19
